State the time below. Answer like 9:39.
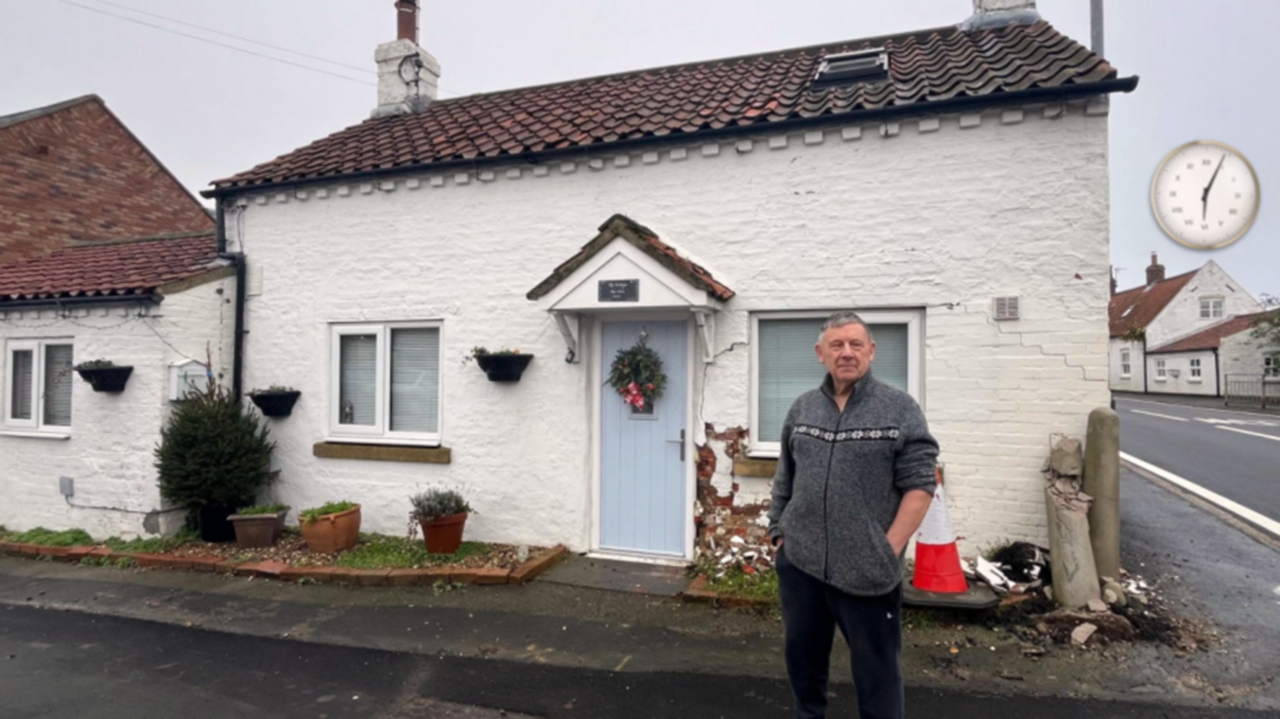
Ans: 6:04
